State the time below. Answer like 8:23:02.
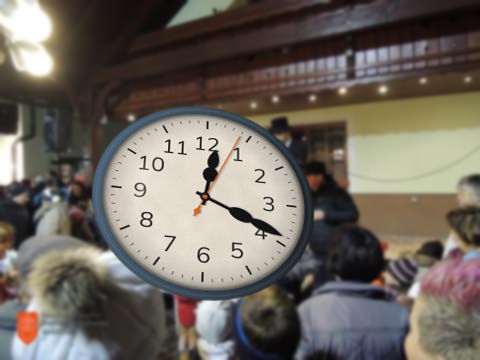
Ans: 12:19:04
